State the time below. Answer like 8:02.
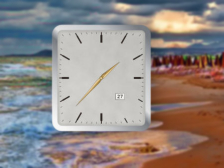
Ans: 1:37
